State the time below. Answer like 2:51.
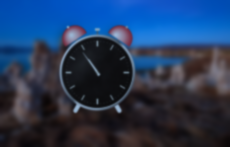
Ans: 10:54
